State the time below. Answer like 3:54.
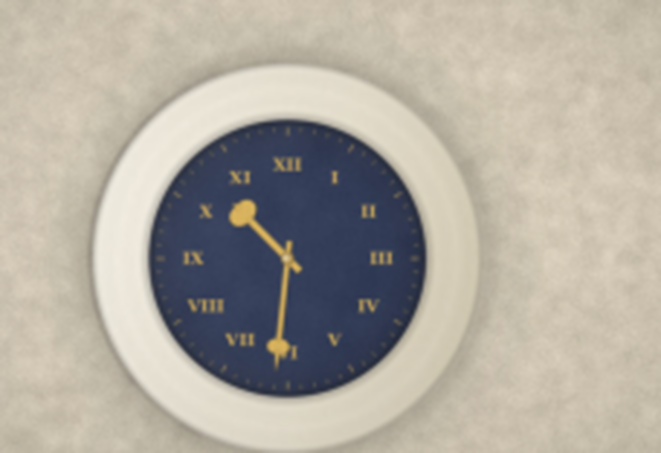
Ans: 10:31
